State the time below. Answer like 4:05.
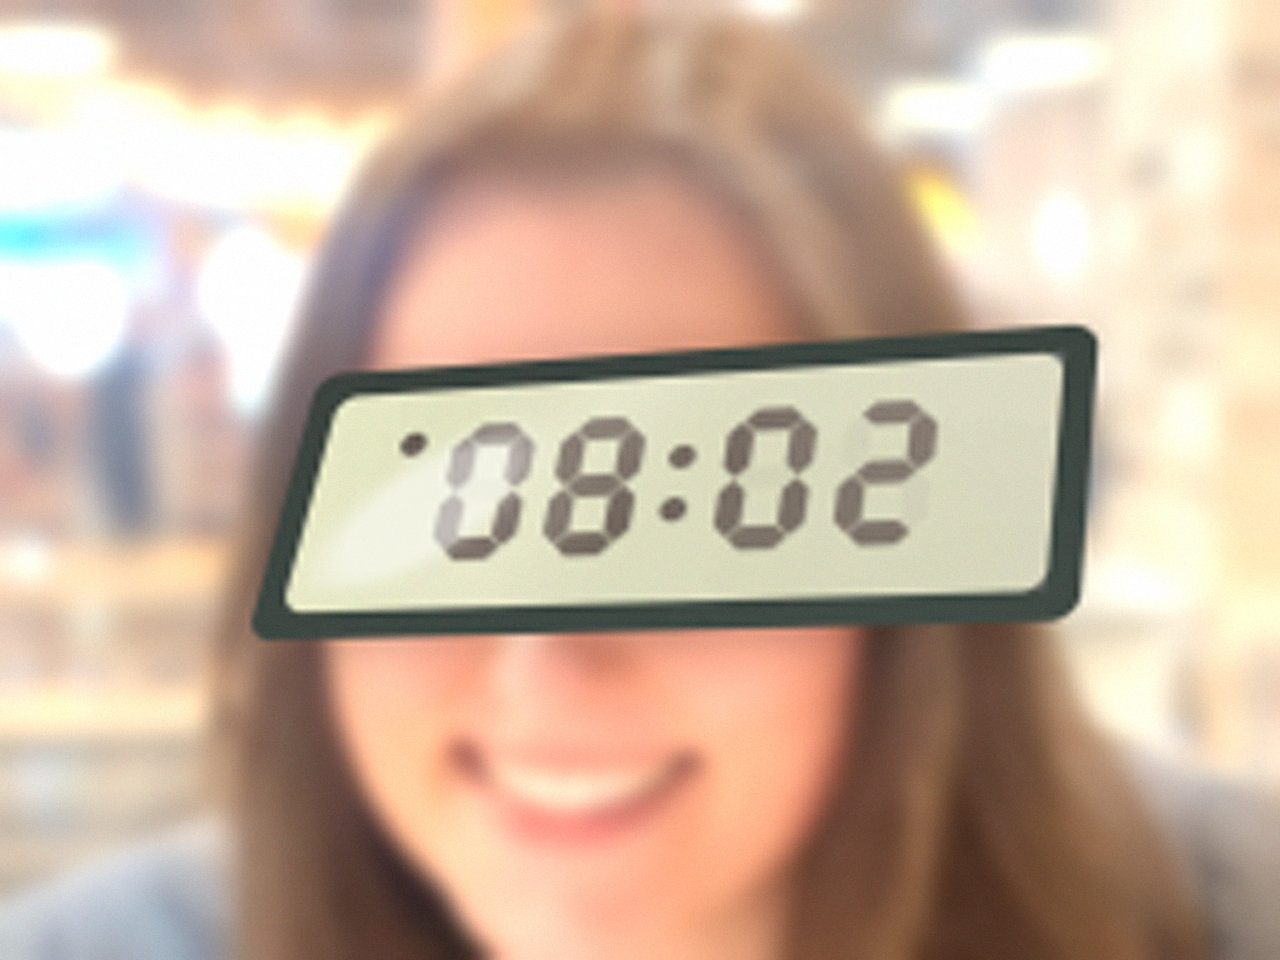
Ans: 8:02
